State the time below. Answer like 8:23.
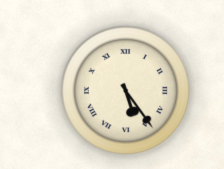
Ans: 5:24
